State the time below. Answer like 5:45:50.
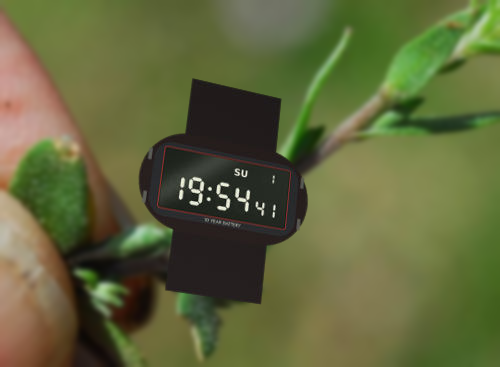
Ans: 19:54:41
